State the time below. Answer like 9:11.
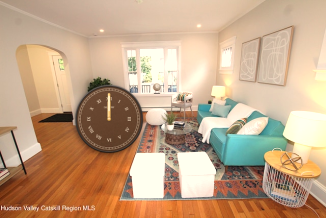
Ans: 12:00
